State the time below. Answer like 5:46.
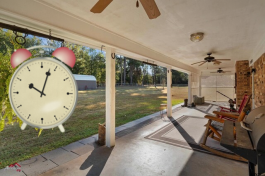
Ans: 10:03
